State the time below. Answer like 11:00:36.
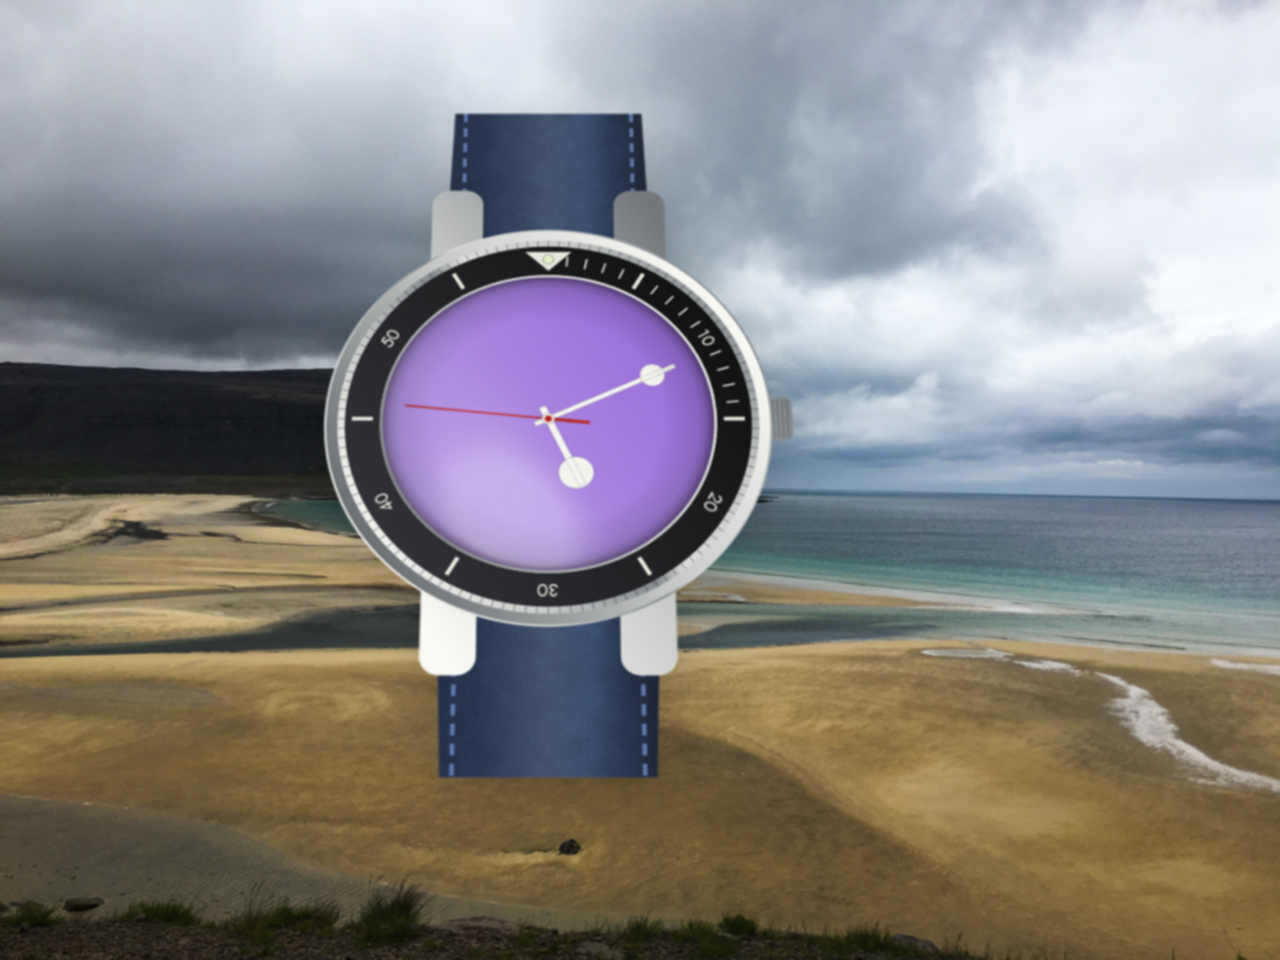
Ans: 5:10:46
